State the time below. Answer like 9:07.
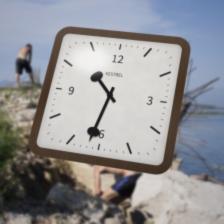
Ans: 10:32
